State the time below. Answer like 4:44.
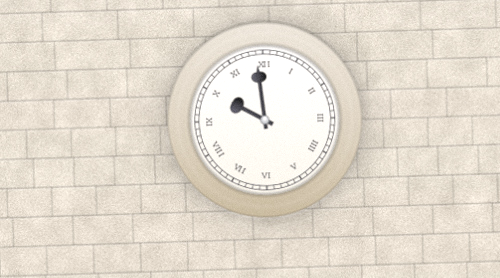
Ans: 9:59
